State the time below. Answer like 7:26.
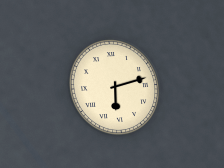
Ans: 6:13
